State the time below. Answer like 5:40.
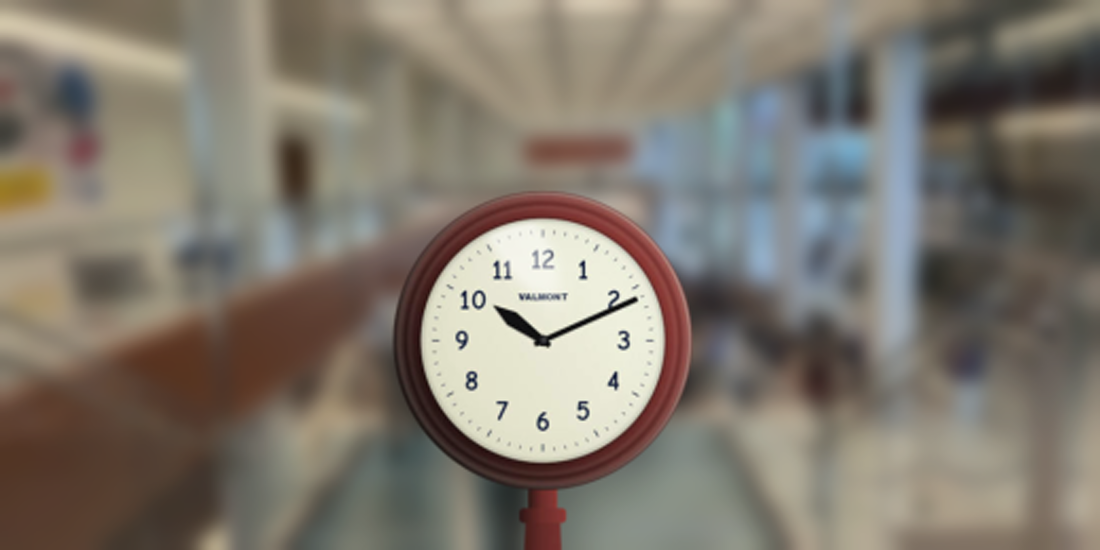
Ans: 10:11
